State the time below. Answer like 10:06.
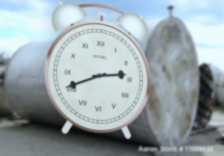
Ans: 2:41
